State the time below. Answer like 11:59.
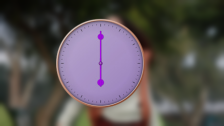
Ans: 6:00
